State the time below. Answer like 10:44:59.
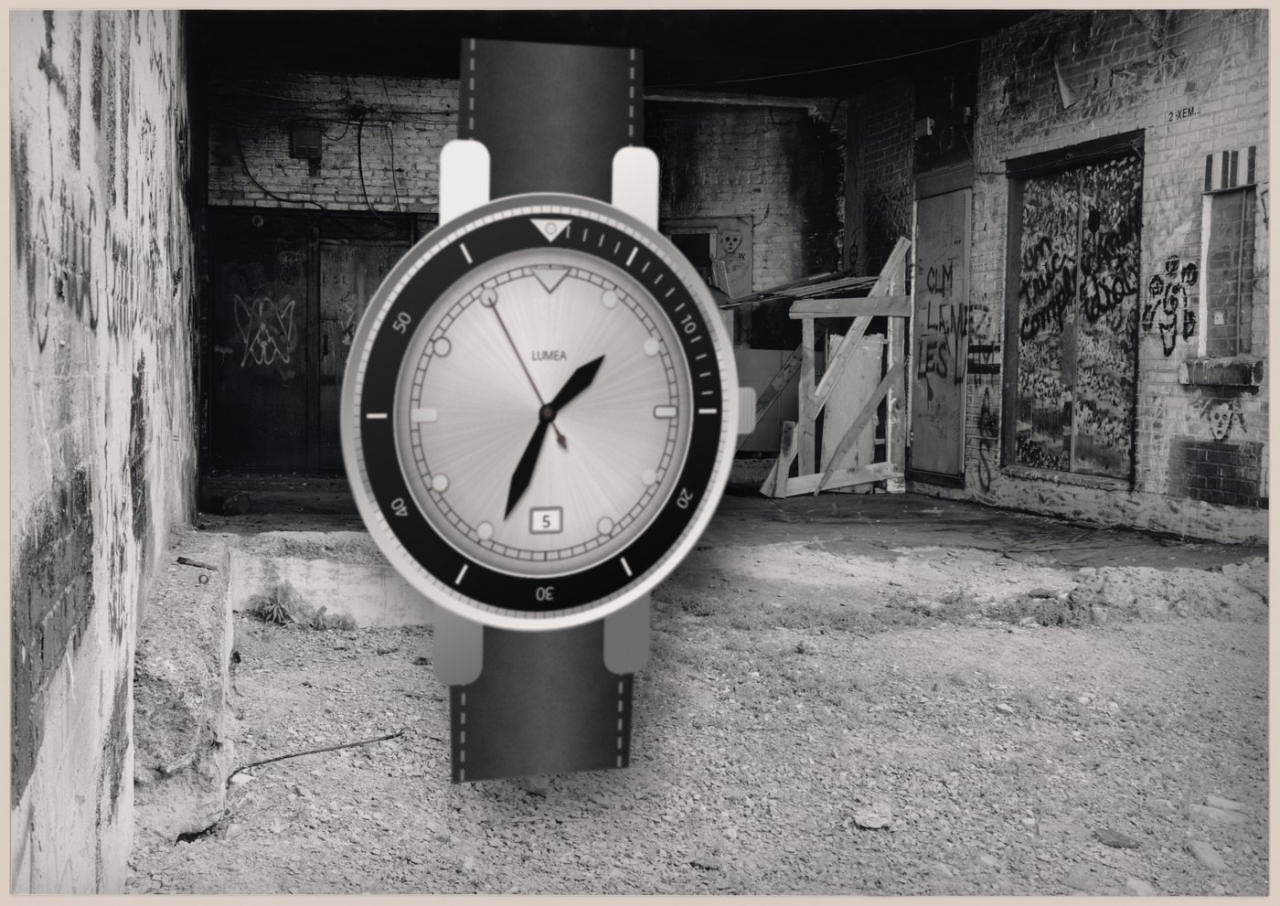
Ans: 1:33:55
